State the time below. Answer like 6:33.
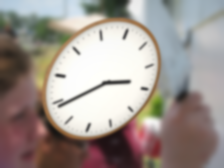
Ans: 2:39
